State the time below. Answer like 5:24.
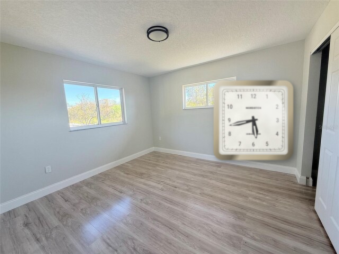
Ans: 5:43
